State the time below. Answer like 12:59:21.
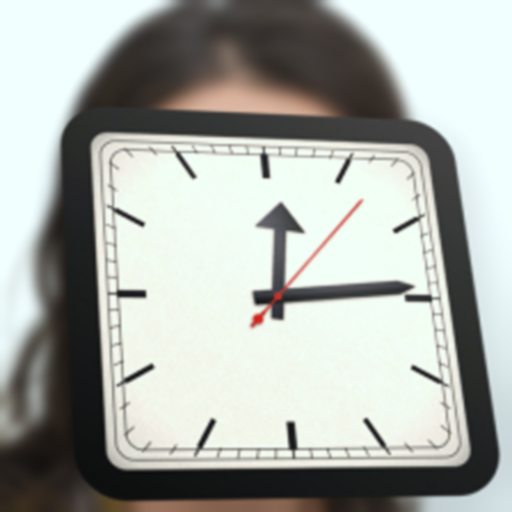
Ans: 12:14:07
